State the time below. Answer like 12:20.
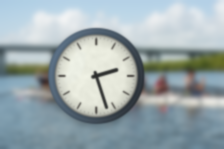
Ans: 2:27
